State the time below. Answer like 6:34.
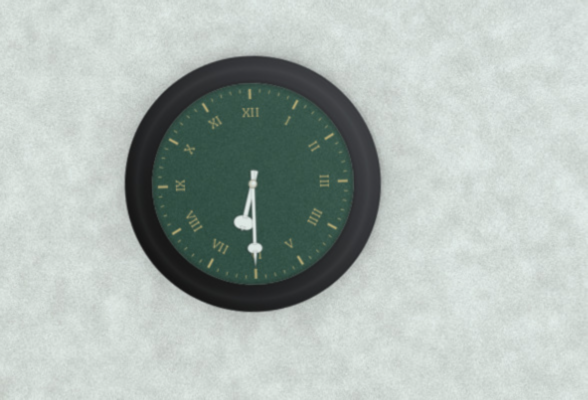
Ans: 6:30
